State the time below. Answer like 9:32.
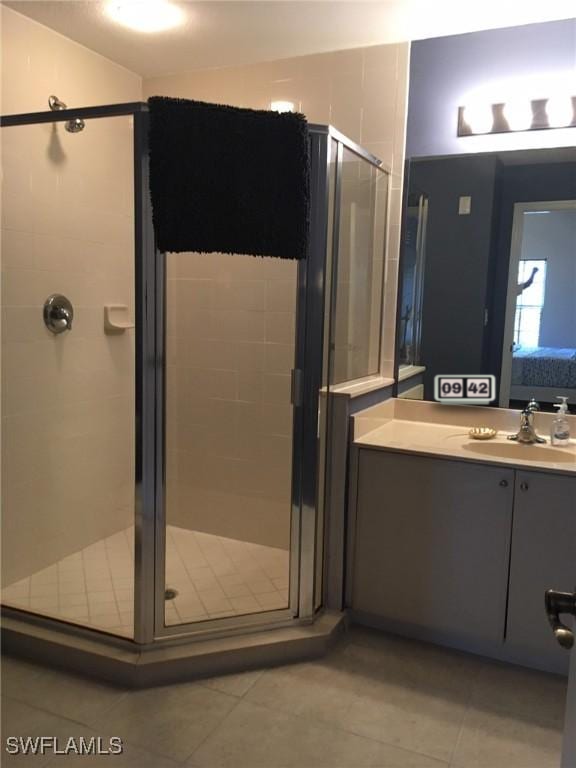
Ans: 9:42
